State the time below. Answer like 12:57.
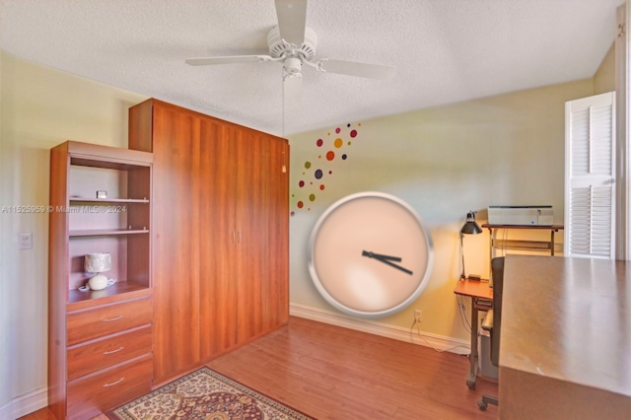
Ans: 3:19
